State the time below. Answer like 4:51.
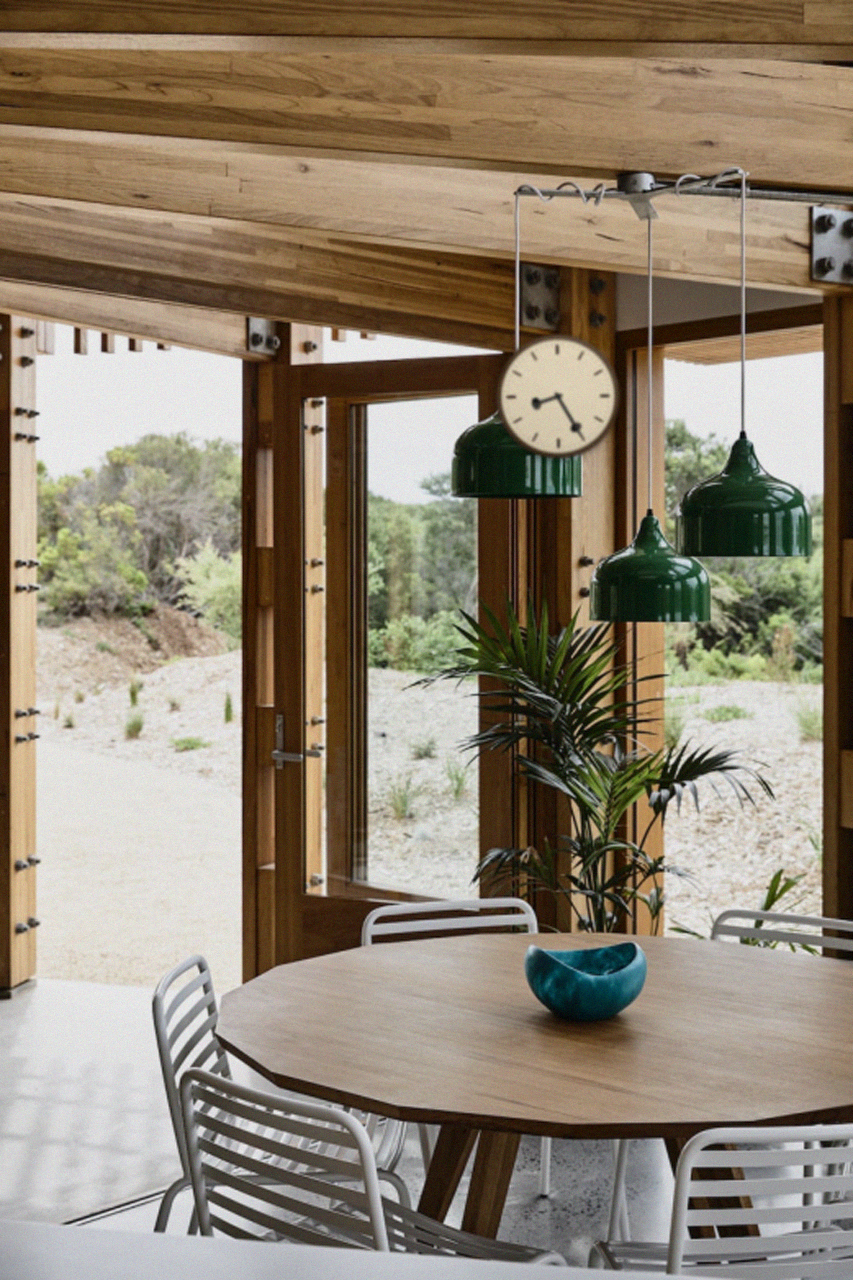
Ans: 8:25
